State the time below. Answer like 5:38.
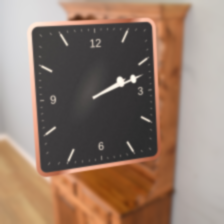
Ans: 2:12
